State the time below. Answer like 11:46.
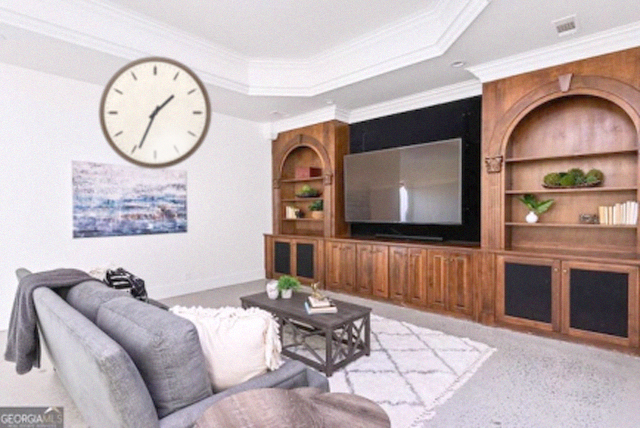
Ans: 1:34
